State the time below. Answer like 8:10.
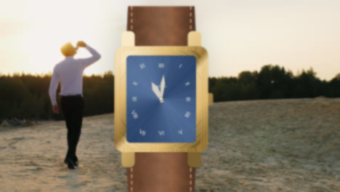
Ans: 11:01
